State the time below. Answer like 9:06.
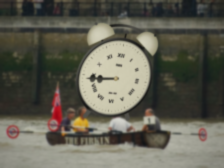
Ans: 8:44
